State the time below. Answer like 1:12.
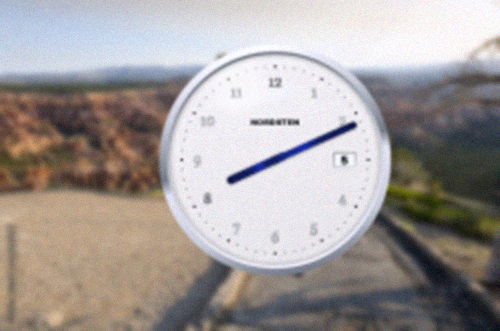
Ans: 8:11
